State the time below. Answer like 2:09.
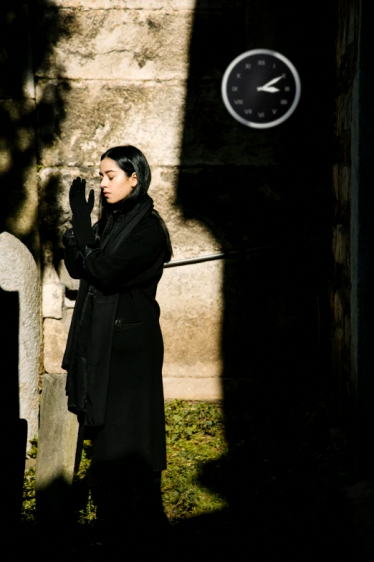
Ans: 3:10
